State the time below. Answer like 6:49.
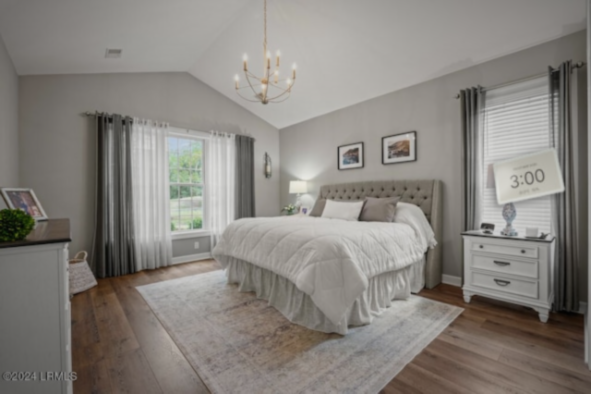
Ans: 3:00
